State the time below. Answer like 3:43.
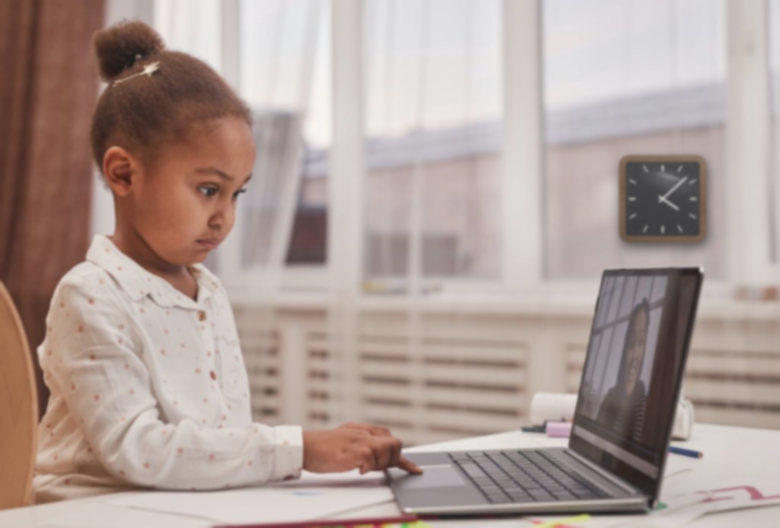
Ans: 4:08
